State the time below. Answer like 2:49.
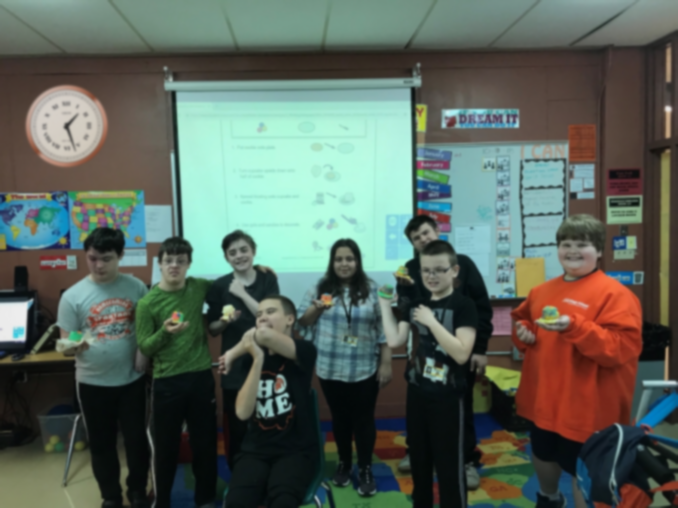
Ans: 1:27
